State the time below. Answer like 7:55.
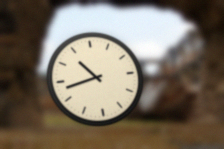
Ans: 10:43
